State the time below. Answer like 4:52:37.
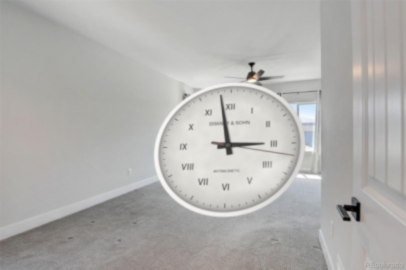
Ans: 2:58:17
